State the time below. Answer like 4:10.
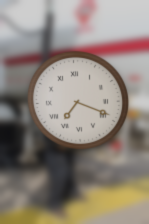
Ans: 7:19
